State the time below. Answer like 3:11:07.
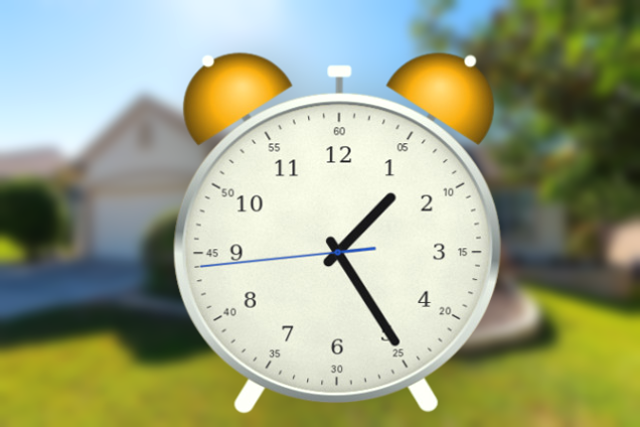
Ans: 1:24:44
